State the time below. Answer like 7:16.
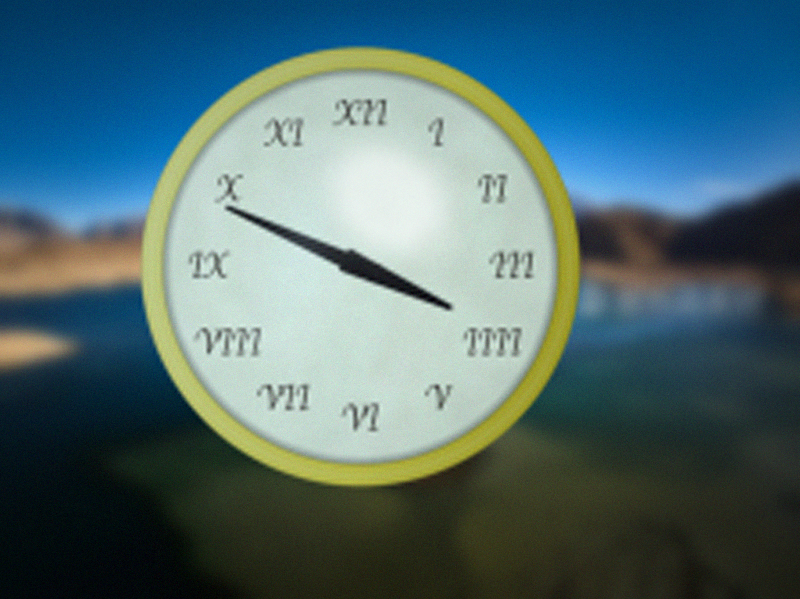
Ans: 3:49
